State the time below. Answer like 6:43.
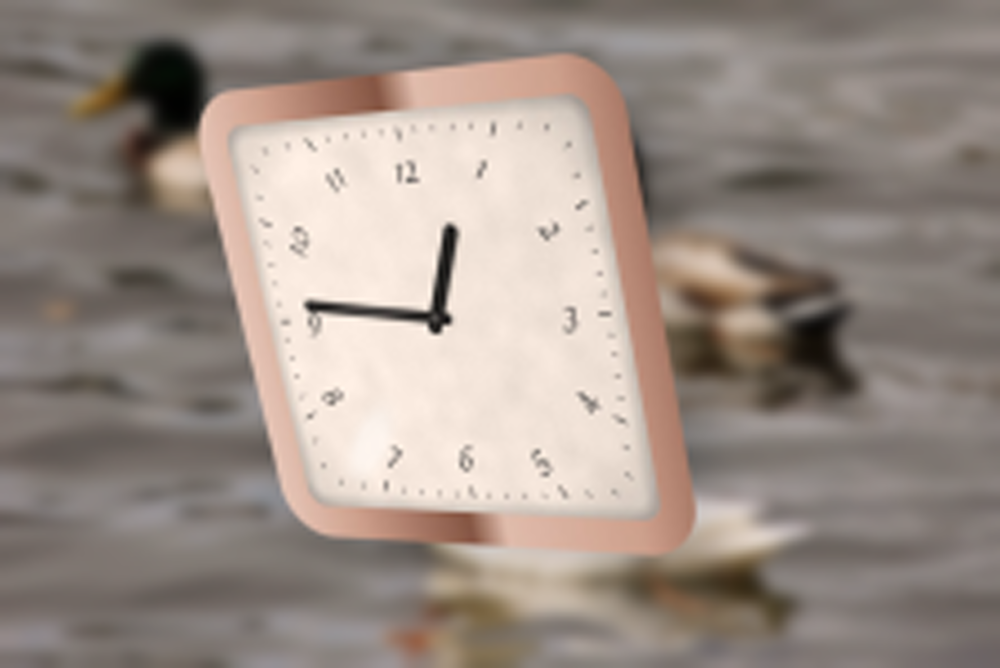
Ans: 12:46
